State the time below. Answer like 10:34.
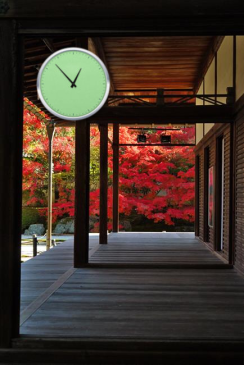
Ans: 12:53
